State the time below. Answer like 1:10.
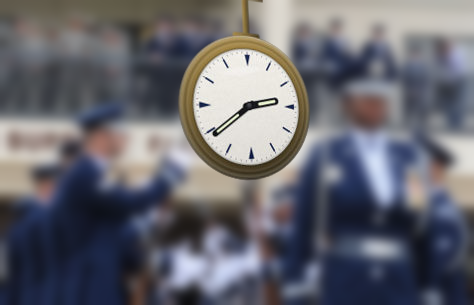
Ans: 2:39
